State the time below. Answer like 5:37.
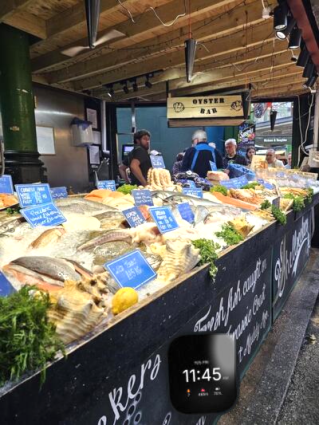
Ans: 11:45
